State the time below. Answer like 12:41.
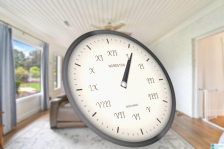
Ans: 1:06
